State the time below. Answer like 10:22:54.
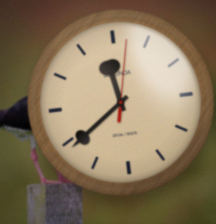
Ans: 11:39:02
